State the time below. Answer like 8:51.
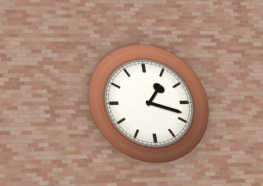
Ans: 1:18
